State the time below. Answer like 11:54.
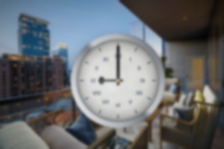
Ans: 9:00
